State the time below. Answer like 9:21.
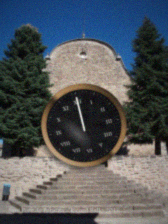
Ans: 12:00
